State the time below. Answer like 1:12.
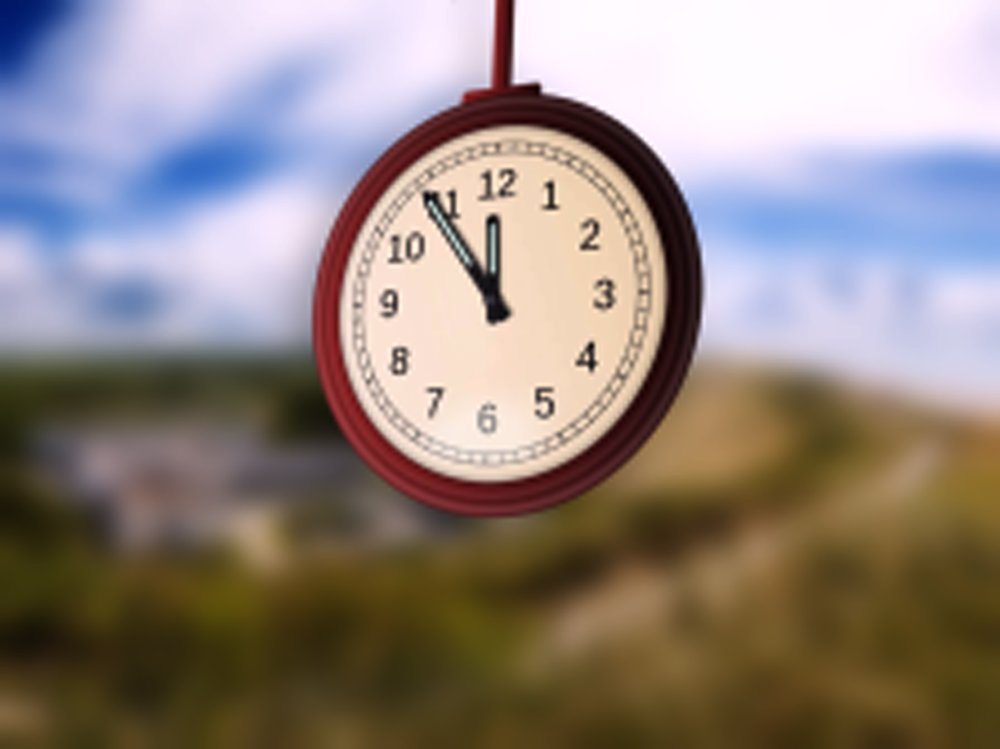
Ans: 11:54
